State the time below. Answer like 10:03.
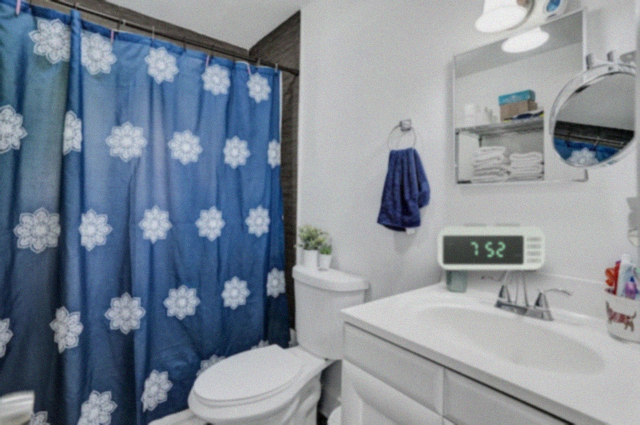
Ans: 7:52
